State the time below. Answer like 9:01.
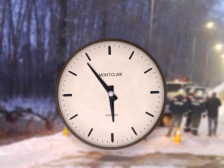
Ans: 5:54
